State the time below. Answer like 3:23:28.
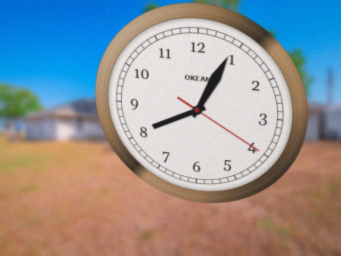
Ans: 8:04:20
